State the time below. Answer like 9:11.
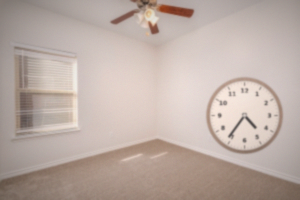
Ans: 4:36
